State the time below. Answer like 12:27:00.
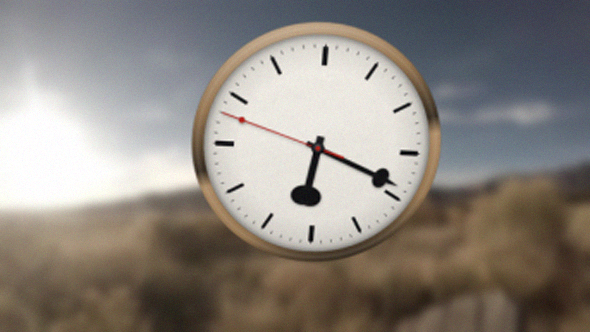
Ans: 6:18:48
